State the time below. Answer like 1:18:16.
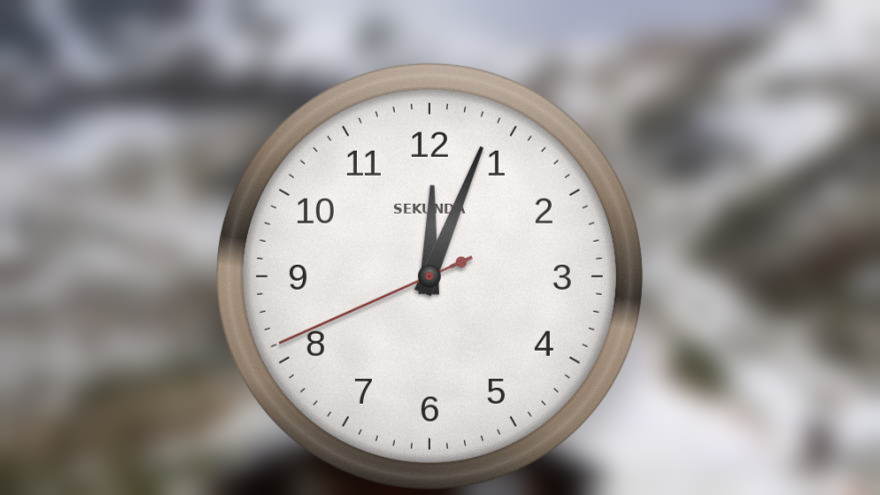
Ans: 12:03:41
